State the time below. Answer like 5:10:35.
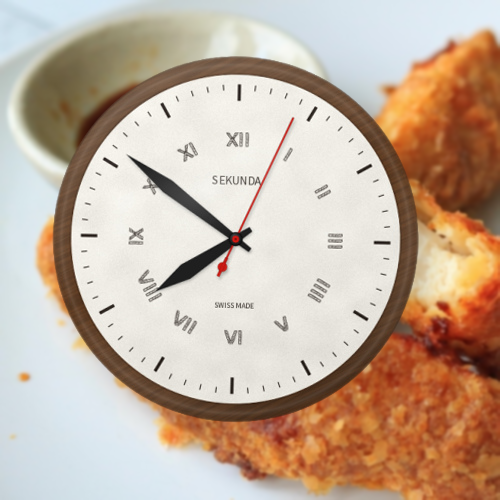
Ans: 7:51:04
